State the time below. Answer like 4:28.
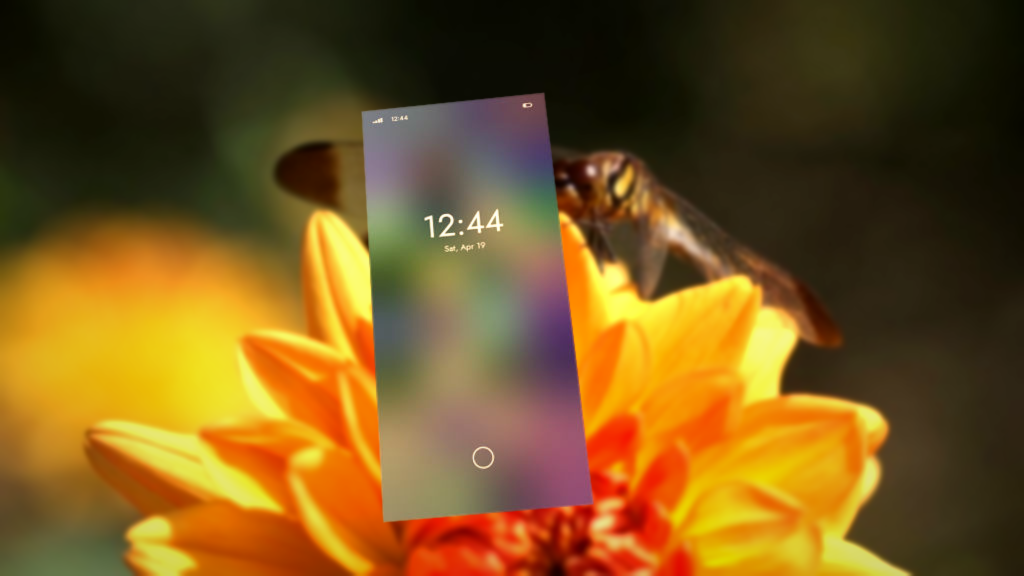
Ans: 12:44
